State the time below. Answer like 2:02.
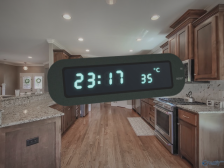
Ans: 23:17
